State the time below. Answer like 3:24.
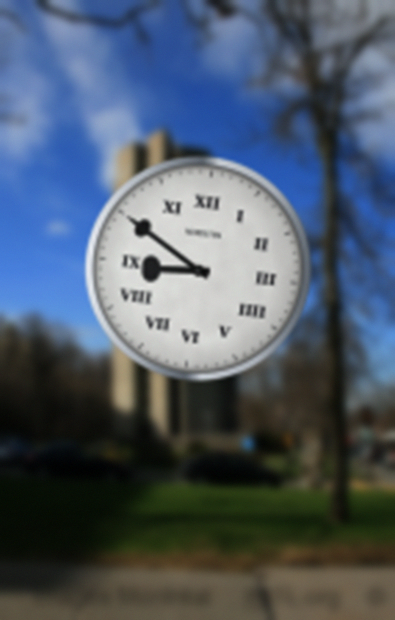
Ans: 8:50
